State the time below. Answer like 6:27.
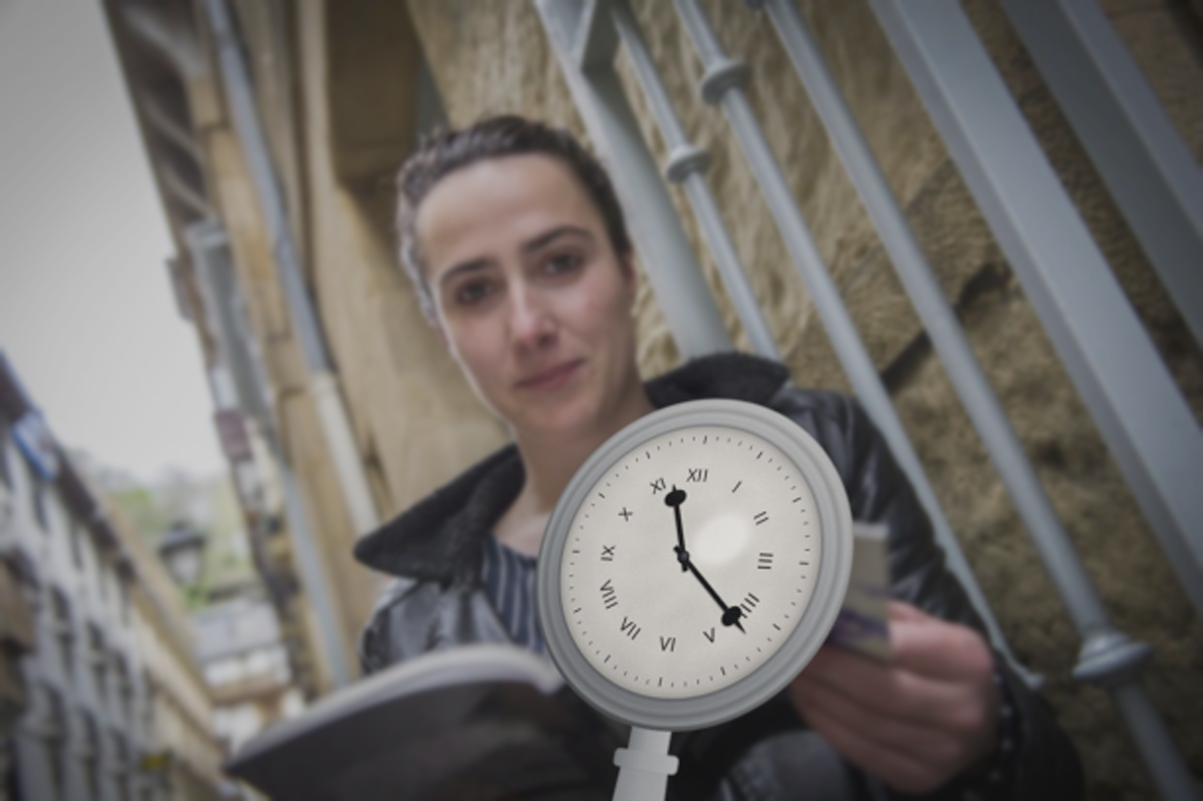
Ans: 11:22
